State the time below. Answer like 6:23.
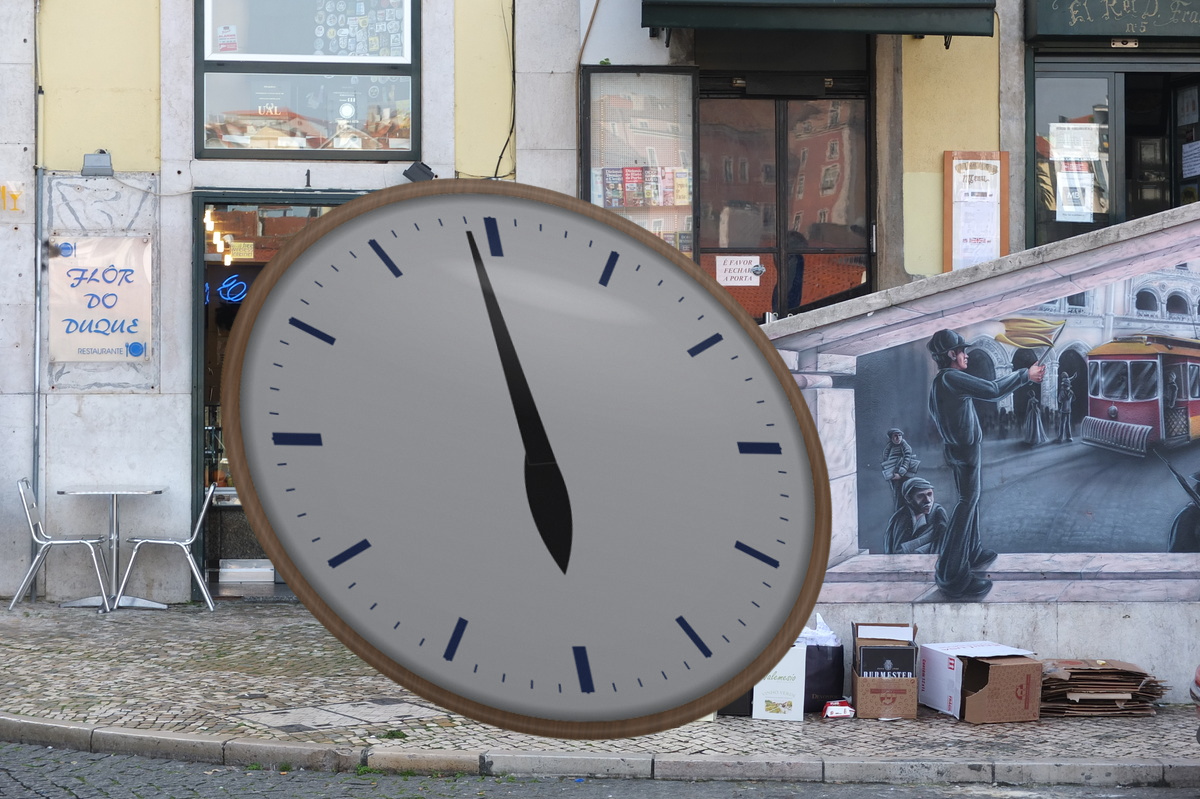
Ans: 5:59
